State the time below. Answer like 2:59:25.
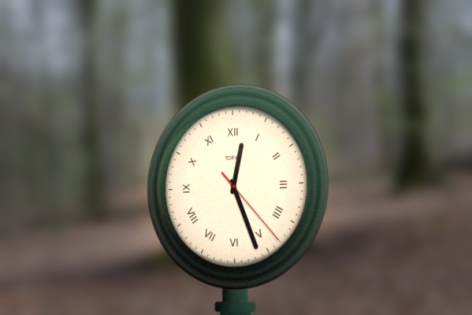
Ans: 12:26:23
